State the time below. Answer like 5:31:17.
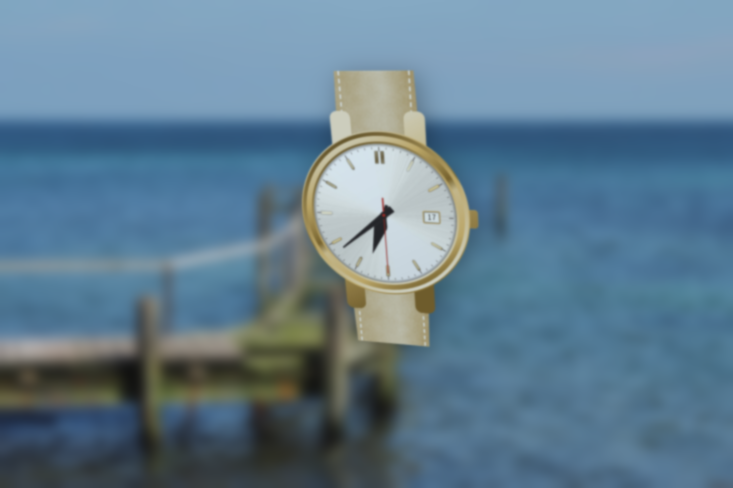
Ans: 6:38:30
